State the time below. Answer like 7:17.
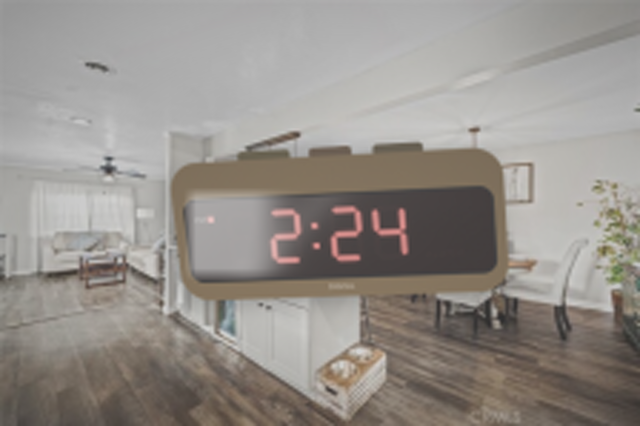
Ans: 2:24
